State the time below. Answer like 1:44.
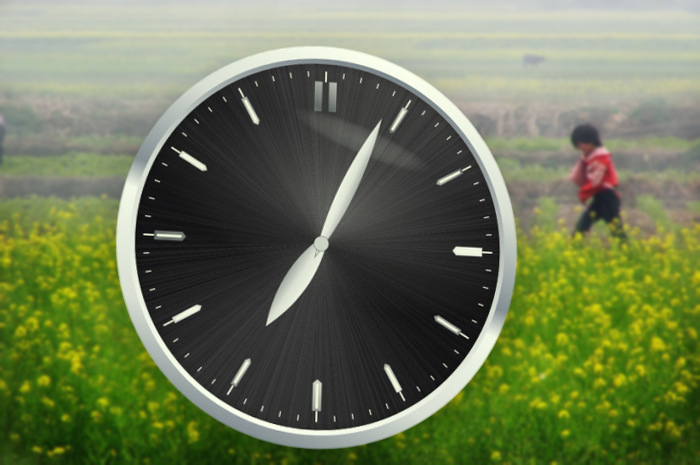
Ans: 7:04
